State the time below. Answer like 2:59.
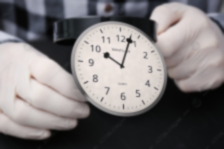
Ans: 10:03
